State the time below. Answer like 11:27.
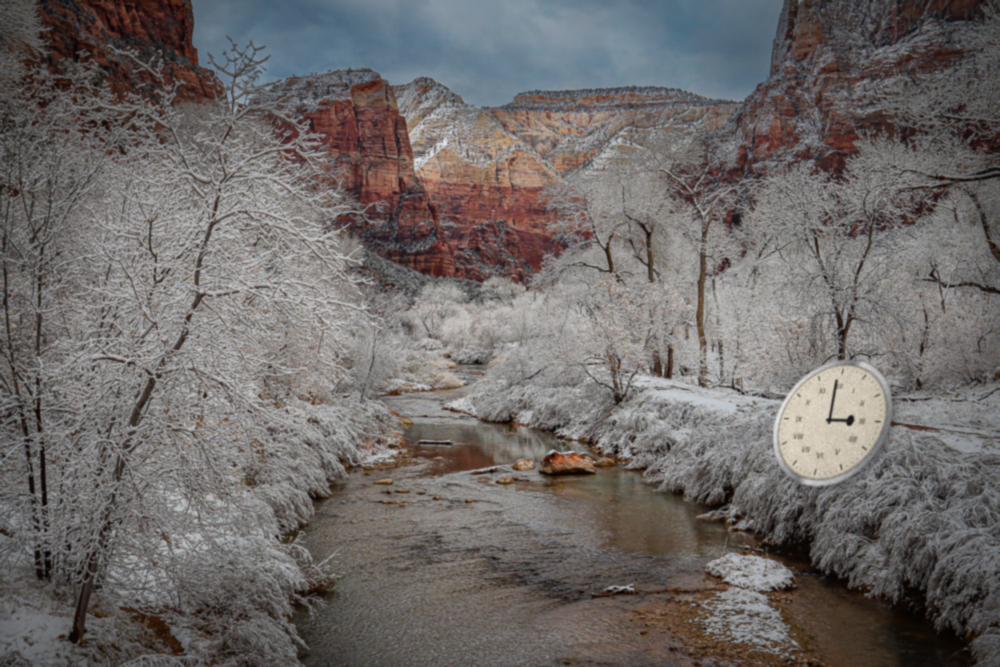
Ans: 2:59
